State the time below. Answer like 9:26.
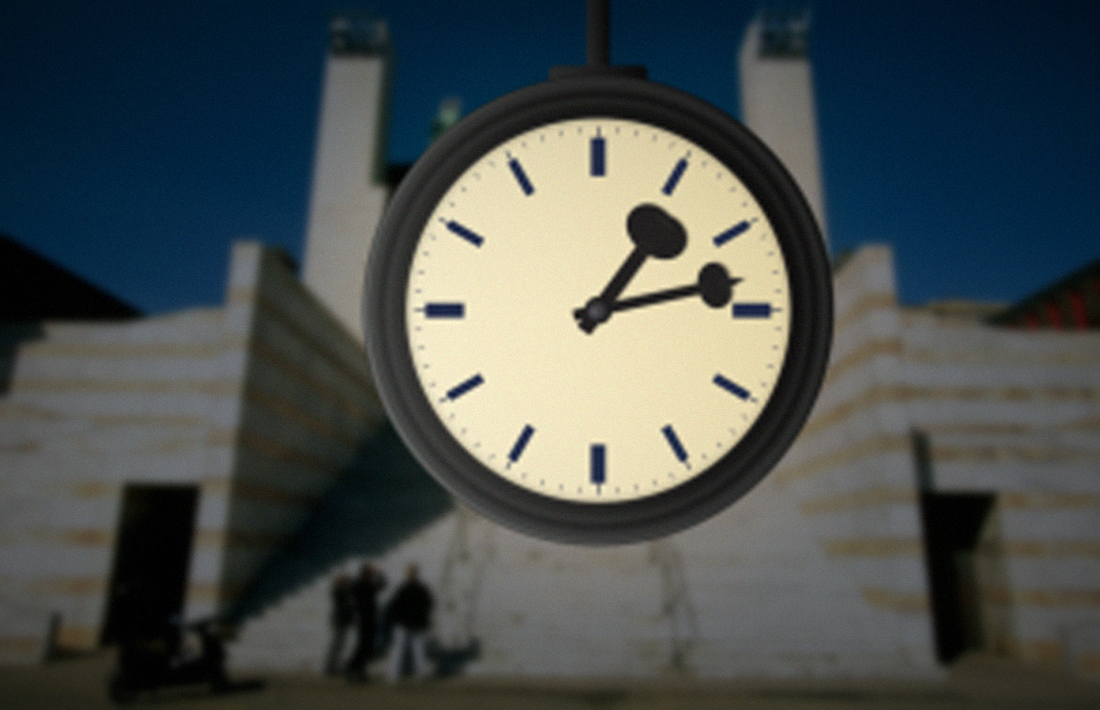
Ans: 1:13
